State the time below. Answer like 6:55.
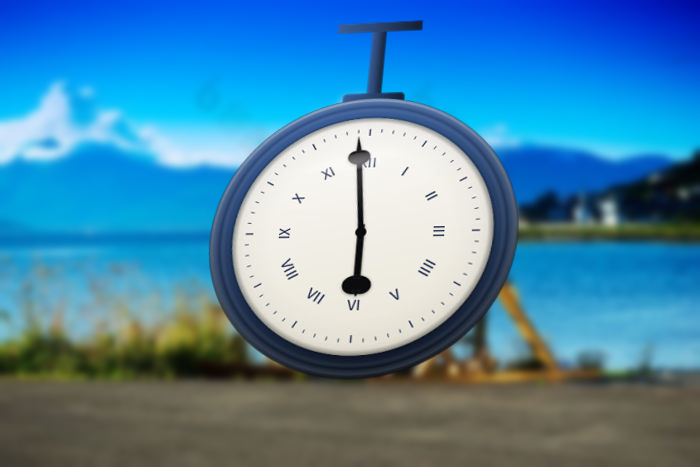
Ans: 5:59
